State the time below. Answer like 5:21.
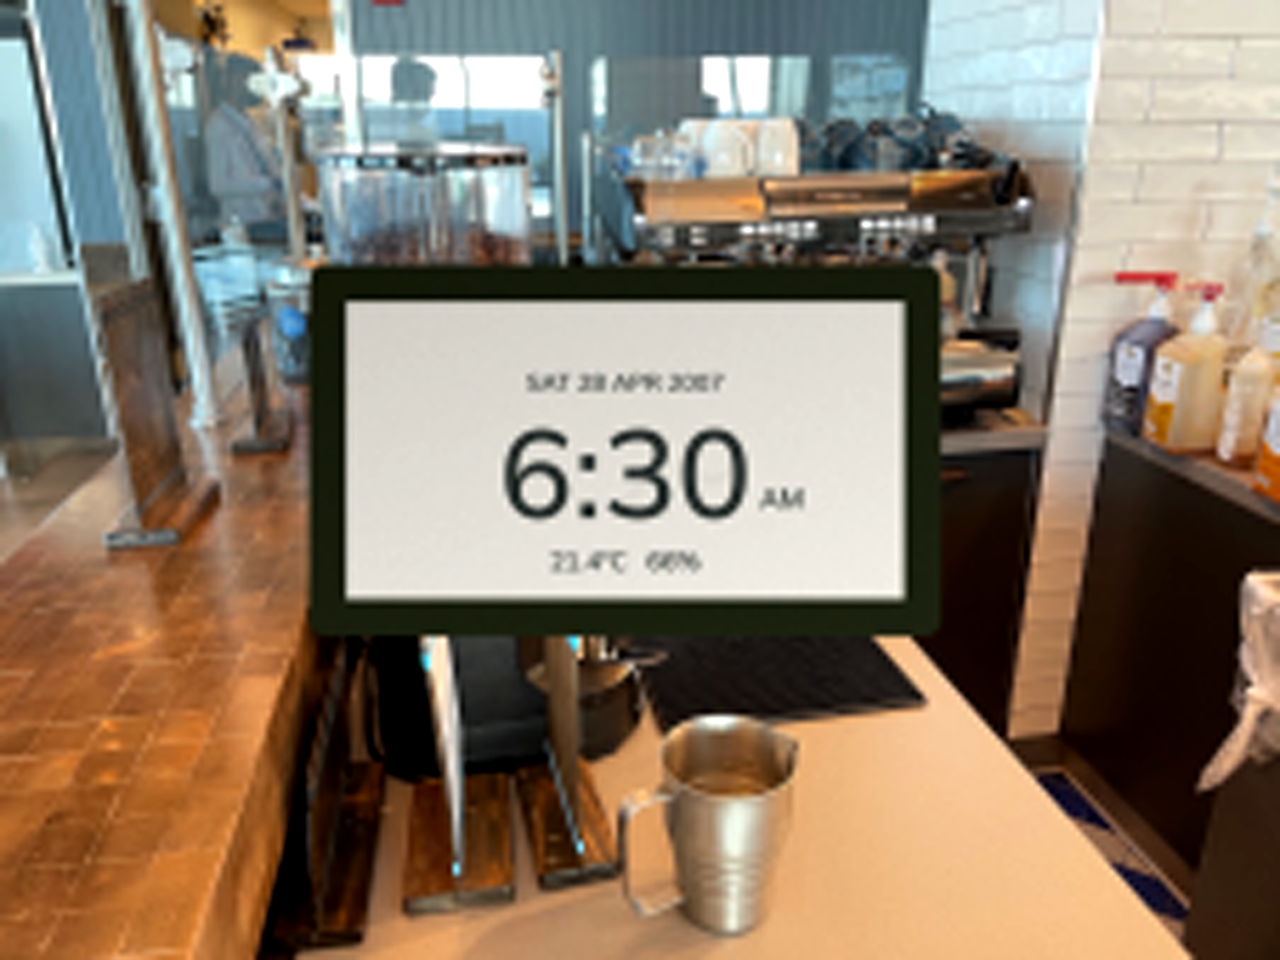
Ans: 6:30
